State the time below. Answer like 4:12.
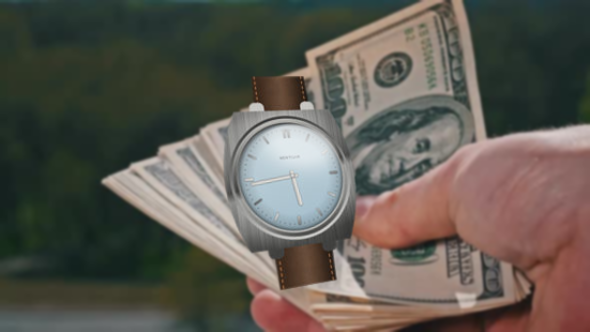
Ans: 5:44
